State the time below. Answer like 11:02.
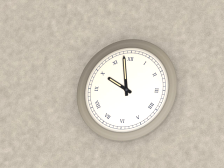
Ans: 9:58
